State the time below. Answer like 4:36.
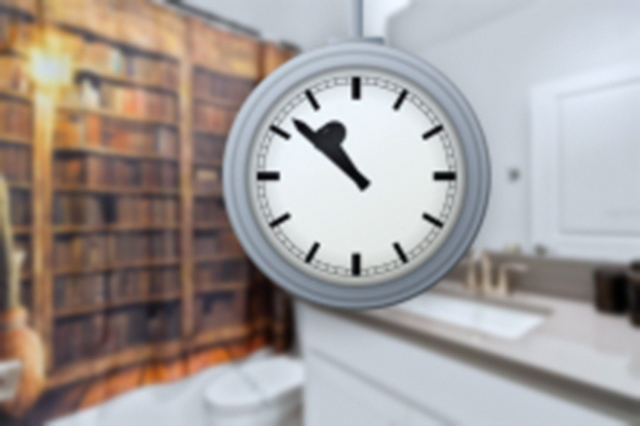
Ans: 10:52
